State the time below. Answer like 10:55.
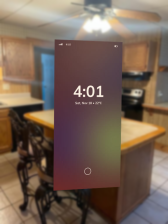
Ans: 4:01
